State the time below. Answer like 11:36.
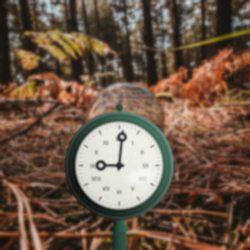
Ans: 9:01
